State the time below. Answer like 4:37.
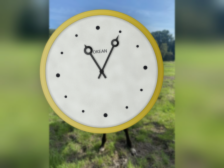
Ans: 11:05
